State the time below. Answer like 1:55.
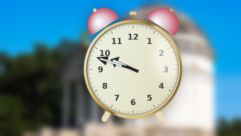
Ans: 9:48
